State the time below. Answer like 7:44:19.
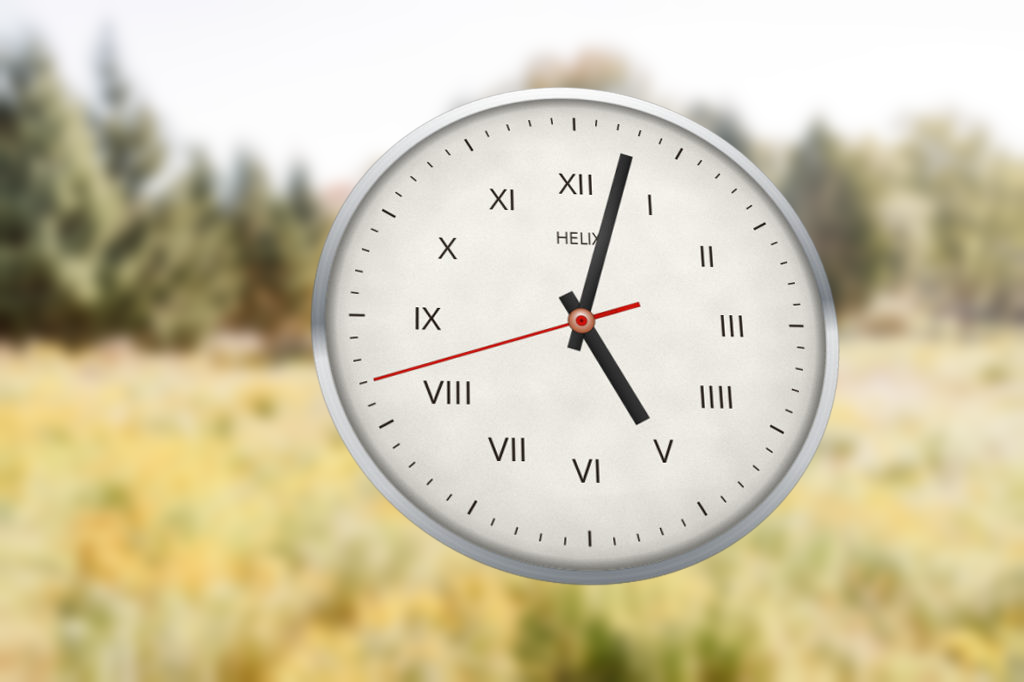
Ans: 5:02:42
